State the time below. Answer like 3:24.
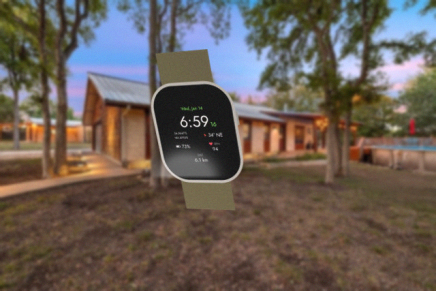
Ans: 6:59
